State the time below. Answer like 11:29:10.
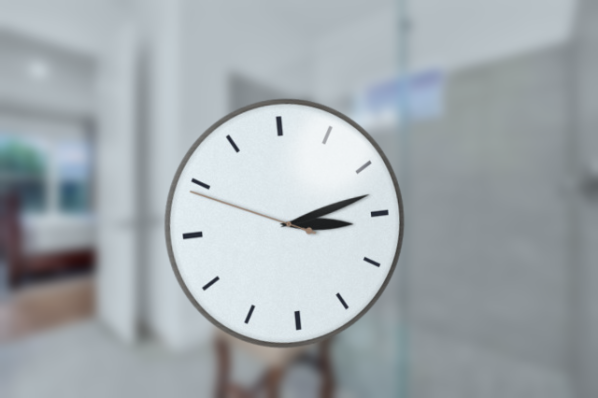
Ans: 3:12:49
